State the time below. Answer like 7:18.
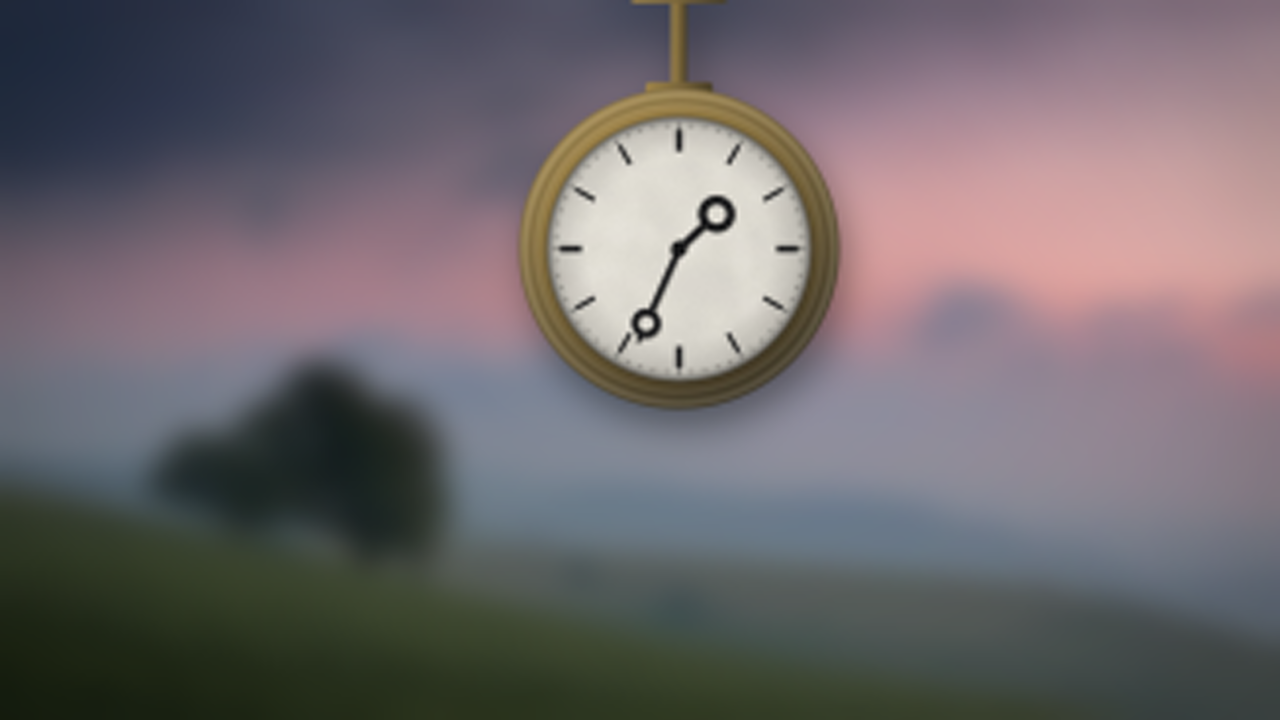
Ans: 1:34
